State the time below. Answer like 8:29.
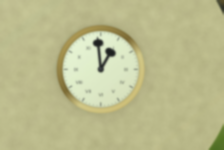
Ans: 12:59
